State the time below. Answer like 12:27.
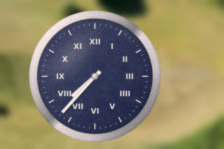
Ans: 7:37
